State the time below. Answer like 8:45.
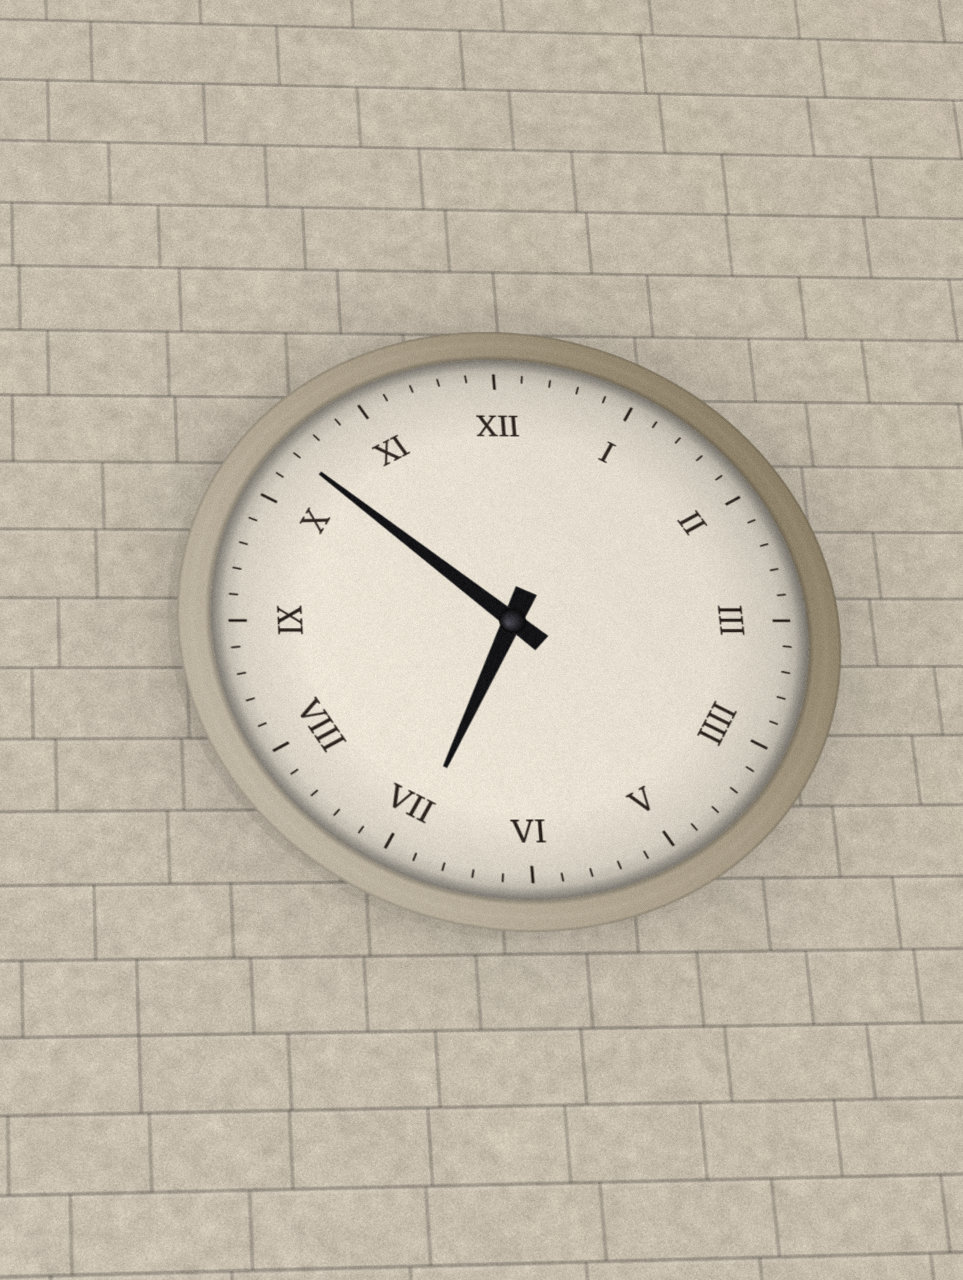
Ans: 6:52
